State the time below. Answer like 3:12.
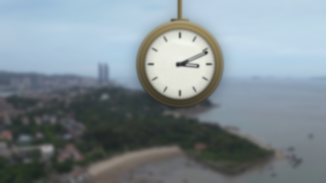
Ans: 3:11
